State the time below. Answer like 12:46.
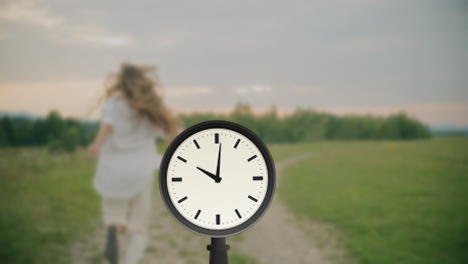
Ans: 10:01
